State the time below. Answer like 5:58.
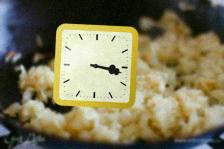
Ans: 3:17
